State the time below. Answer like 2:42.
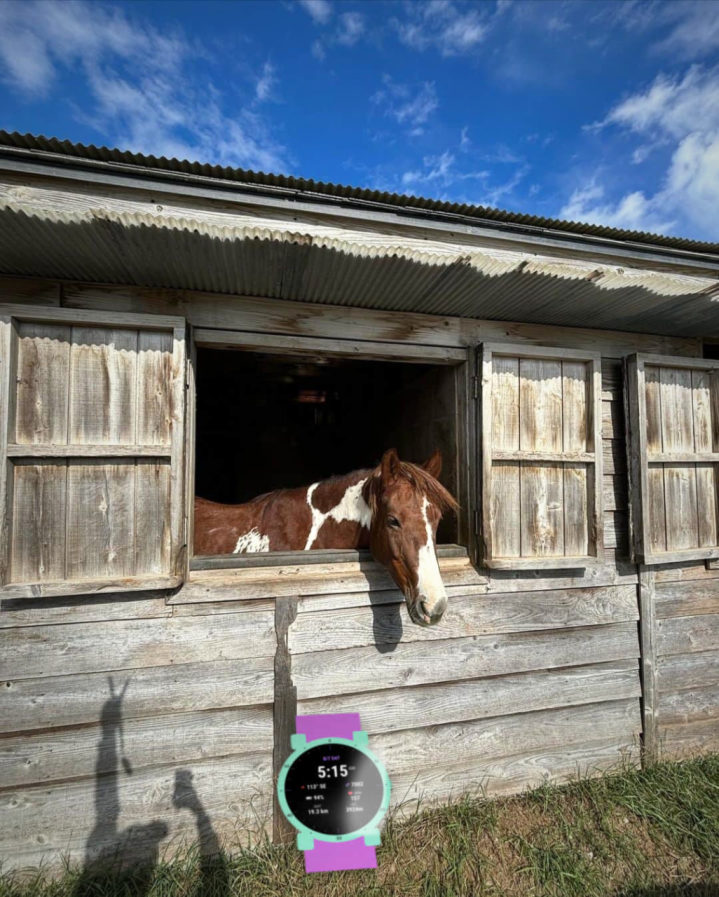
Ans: 5:15
